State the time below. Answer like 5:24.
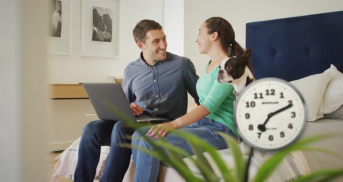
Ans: 7:11
